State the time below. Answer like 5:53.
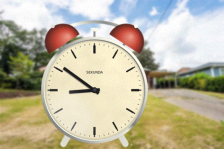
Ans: 8:51
